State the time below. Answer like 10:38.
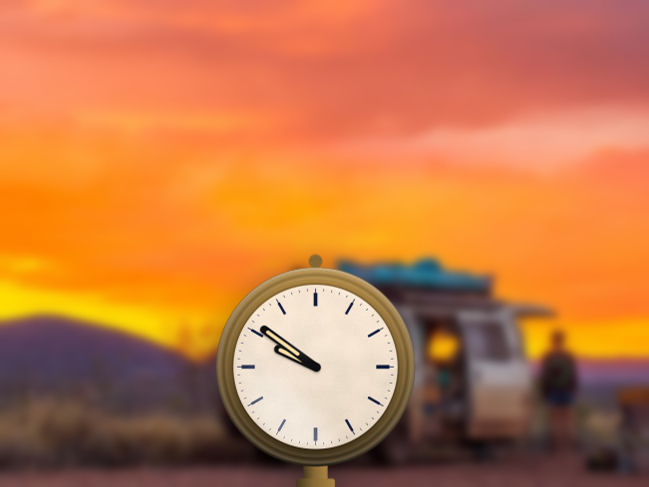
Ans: 9:51
